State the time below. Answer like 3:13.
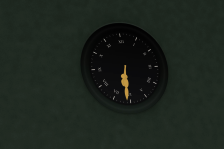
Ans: 6:31
